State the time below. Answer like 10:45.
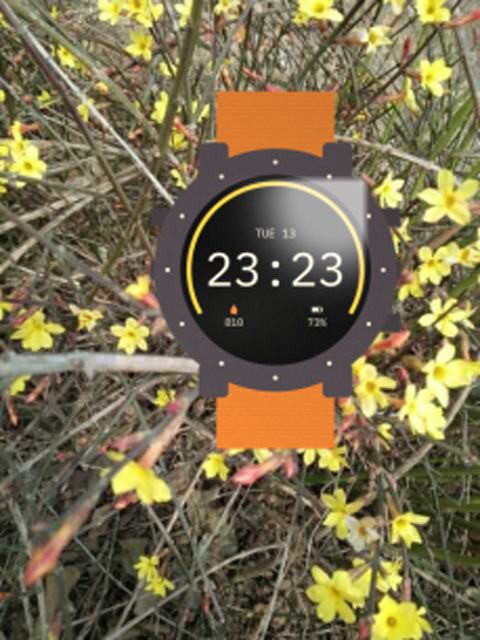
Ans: 23:23
